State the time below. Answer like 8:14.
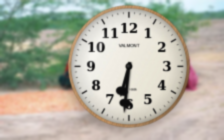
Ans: 6:31
